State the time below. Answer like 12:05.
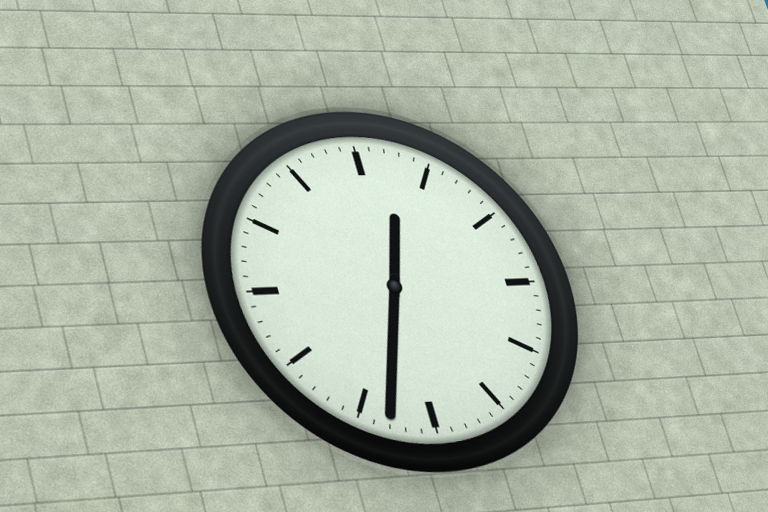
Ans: 12:33
